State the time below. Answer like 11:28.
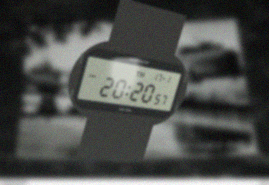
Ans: 20:20
